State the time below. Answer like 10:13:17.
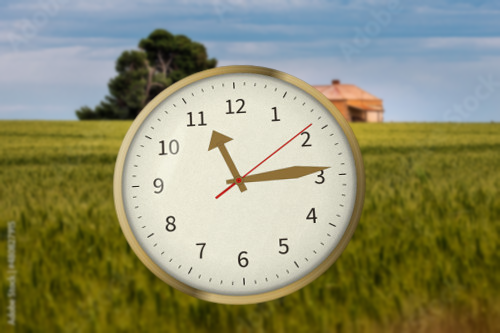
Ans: 11:14:09
